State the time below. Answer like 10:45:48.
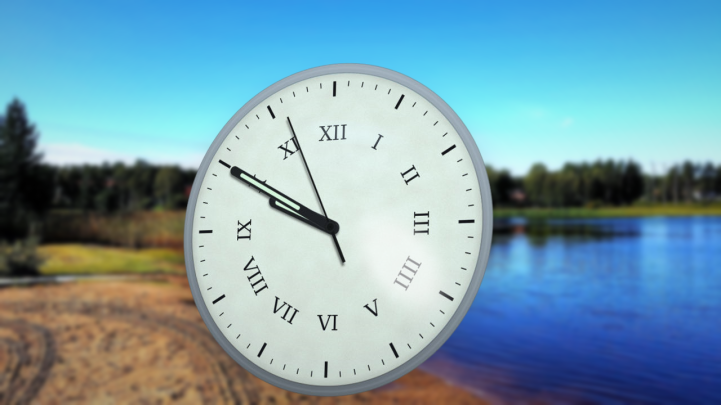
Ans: 9:49:56
